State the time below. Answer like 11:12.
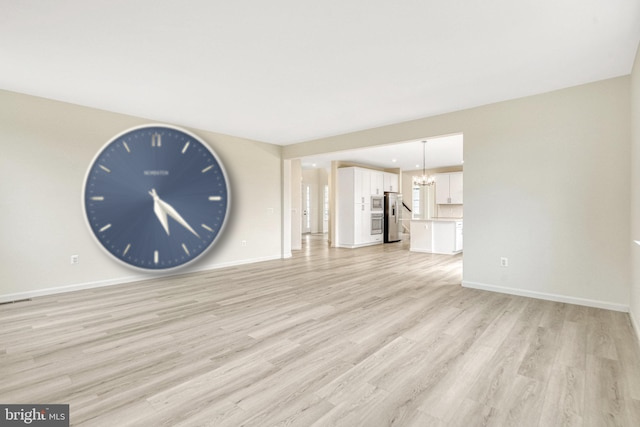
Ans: 5:22
